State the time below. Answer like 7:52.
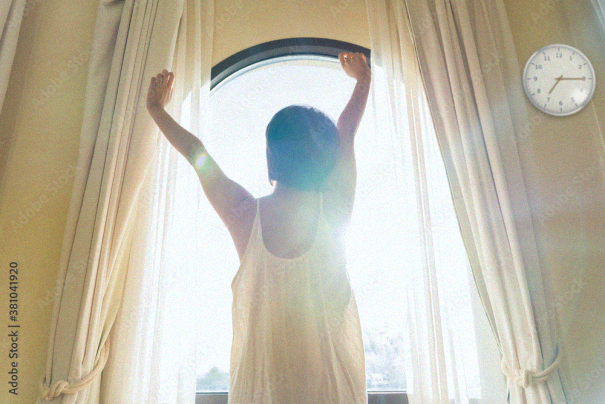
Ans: 7:15
